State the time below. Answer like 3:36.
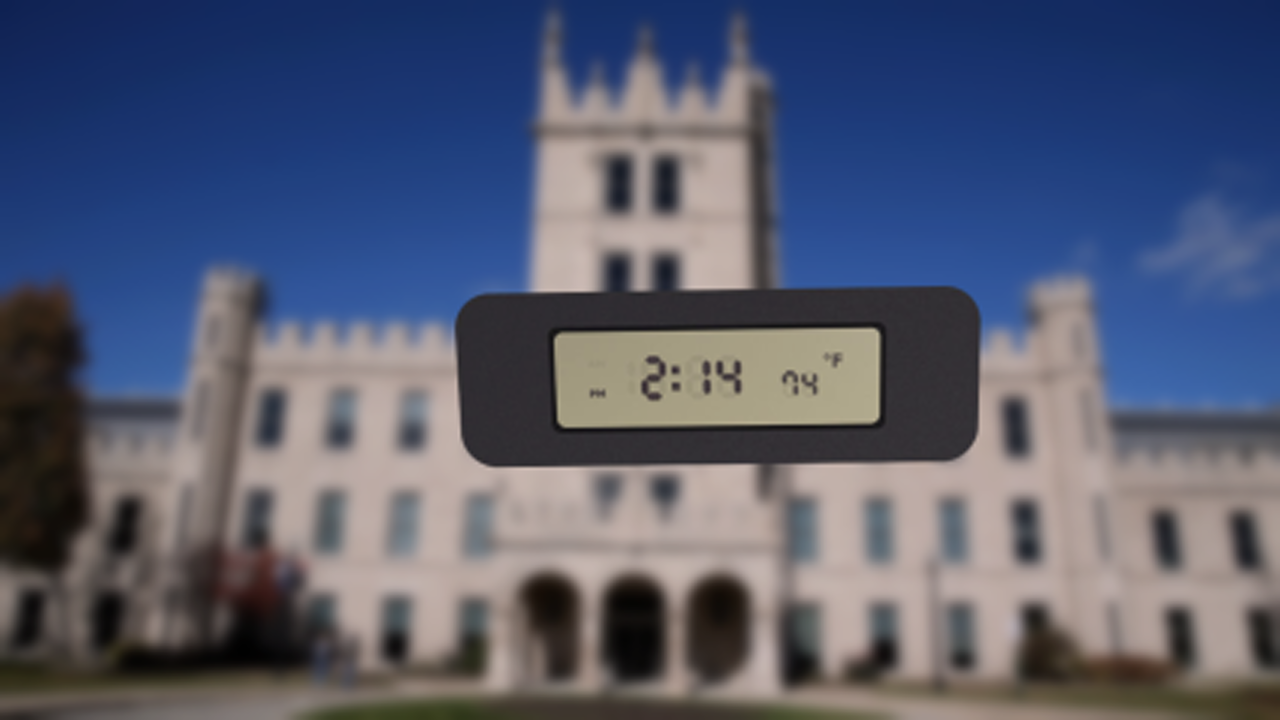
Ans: 2:14
